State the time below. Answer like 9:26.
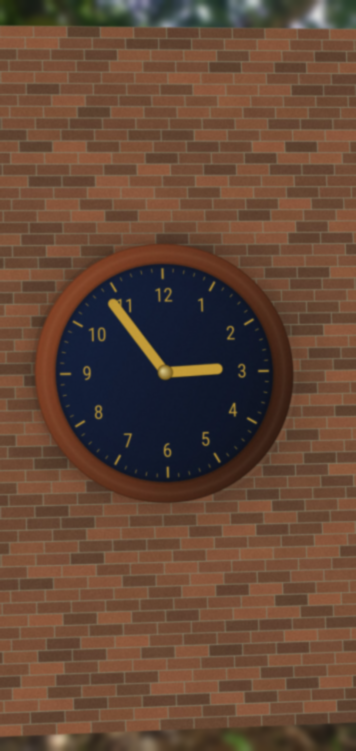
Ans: 2:54
